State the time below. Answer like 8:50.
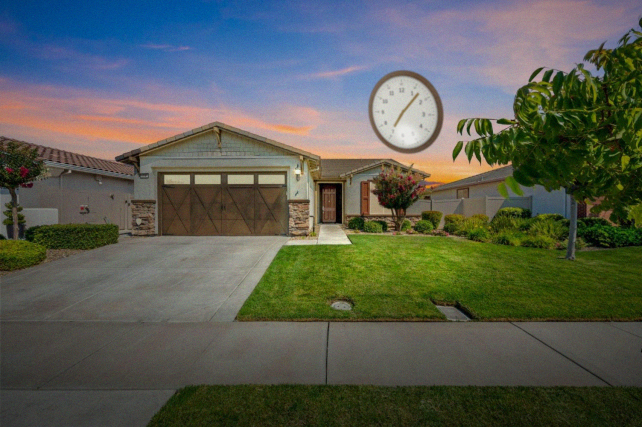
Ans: 7:07
